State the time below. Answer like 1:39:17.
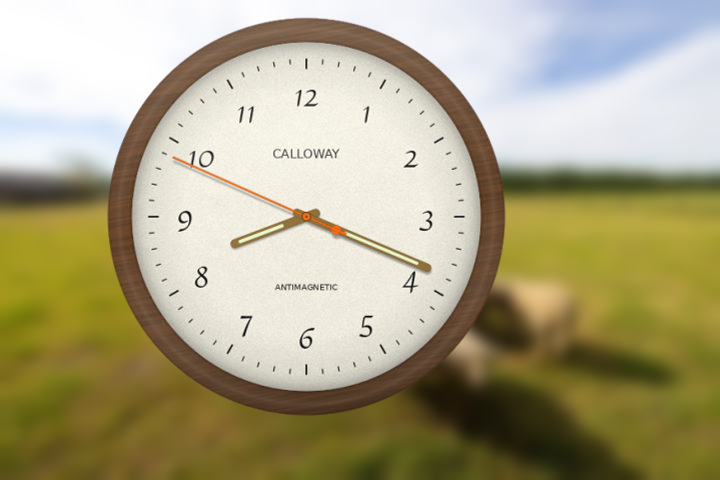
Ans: 8:18:49
